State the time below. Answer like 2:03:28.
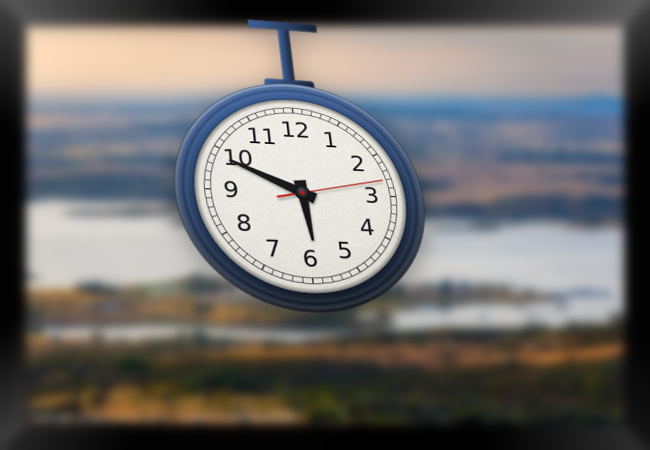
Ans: 5:49:13
